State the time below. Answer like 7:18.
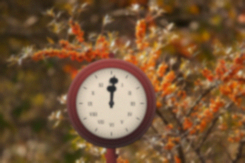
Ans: 12:01
